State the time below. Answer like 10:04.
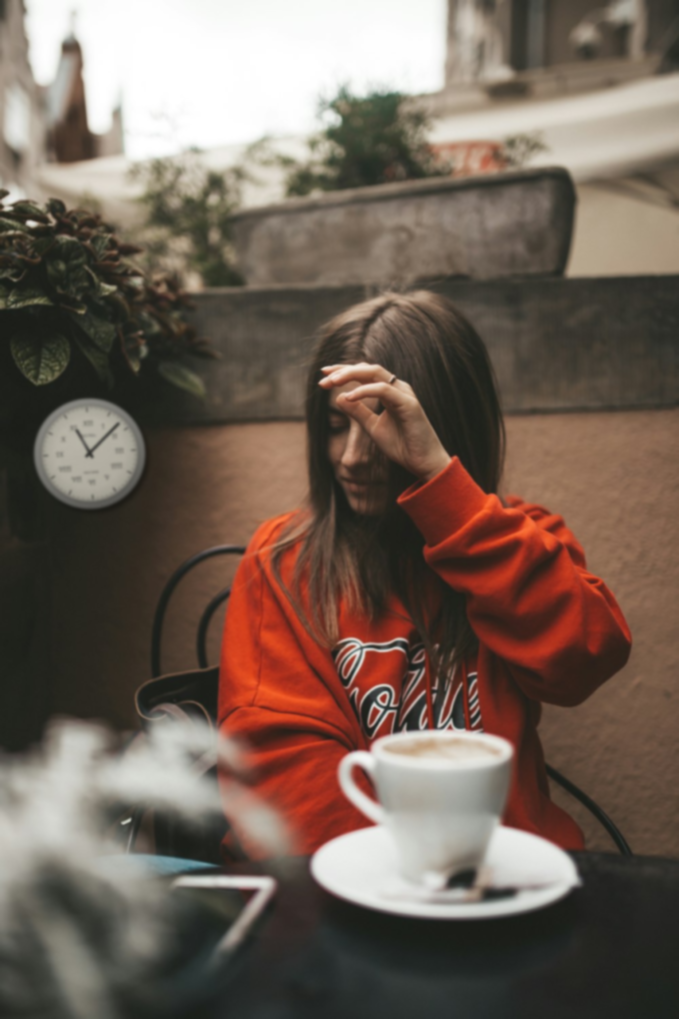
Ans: 11:08
